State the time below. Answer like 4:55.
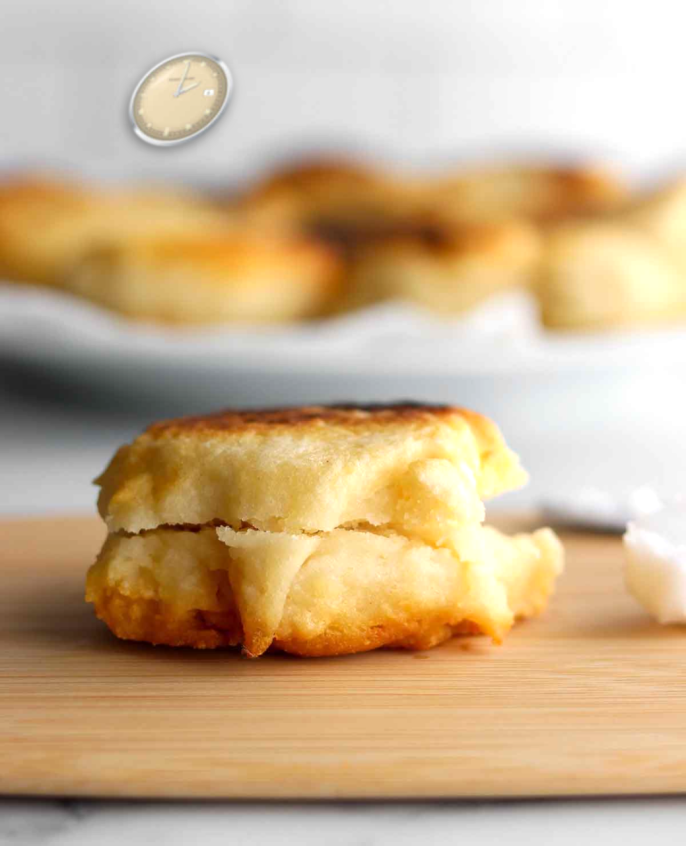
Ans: 2:01
